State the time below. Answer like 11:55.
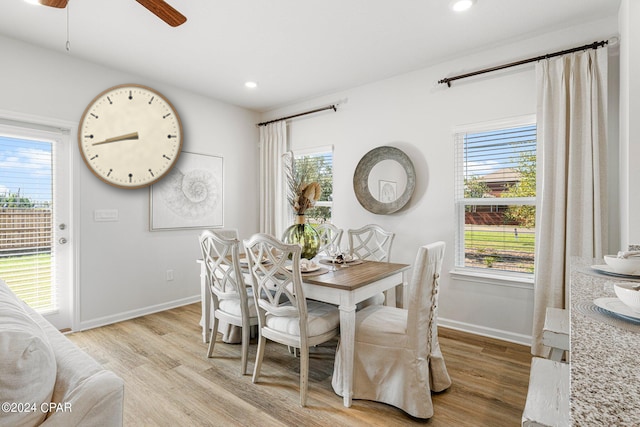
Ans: 8:43
